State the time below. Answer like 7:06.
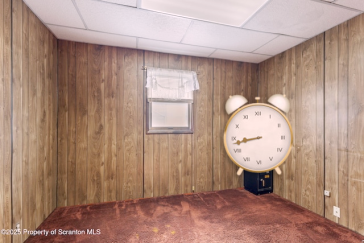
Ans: 8:43
